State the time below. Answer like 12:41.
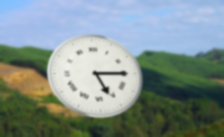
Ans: 5:15
